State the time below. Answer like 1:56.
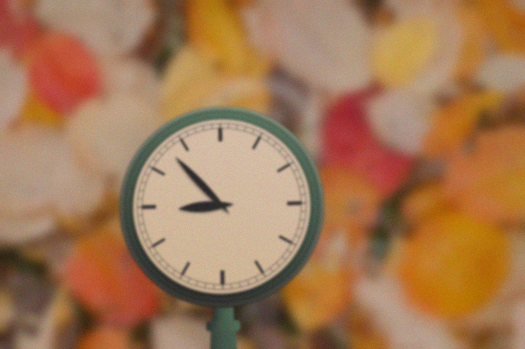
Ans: 8:53
